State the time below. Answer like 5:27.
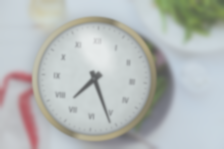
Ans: 7:26
